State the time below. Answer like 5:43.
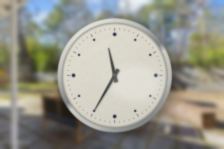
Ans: 11:35
